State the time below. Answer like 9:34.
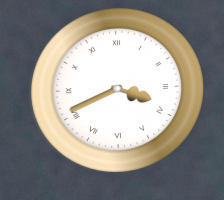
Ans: 3:41
